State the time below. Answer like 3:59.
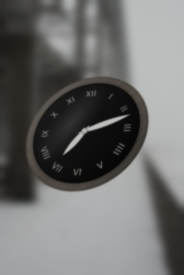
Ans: 7:12
